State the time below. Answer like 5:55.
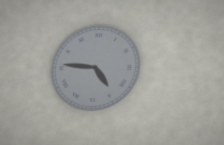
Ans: 4:46
